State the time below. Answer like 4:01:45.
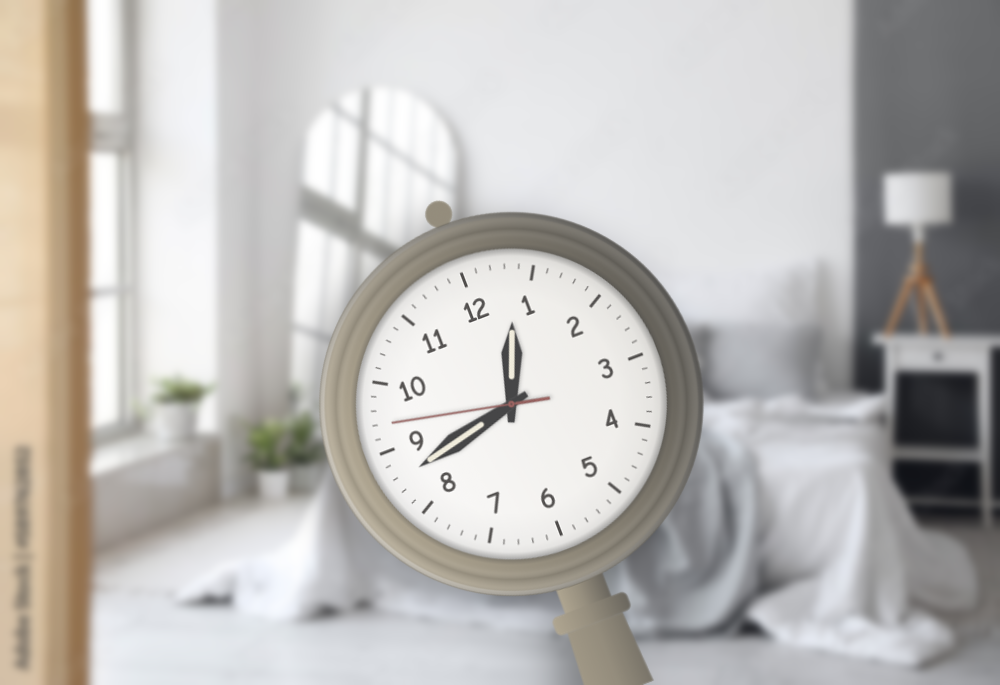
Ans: 12:42:47
